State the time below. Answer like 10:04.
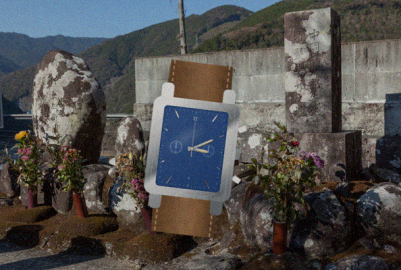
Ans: 3:10
